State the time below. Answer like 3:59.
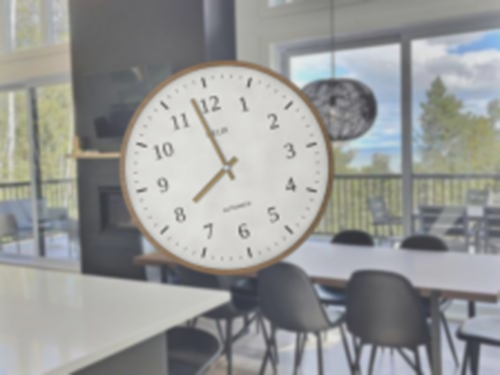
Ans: 7:58
